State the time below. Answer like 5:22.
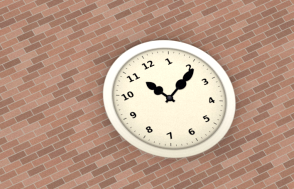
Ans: 11:11
